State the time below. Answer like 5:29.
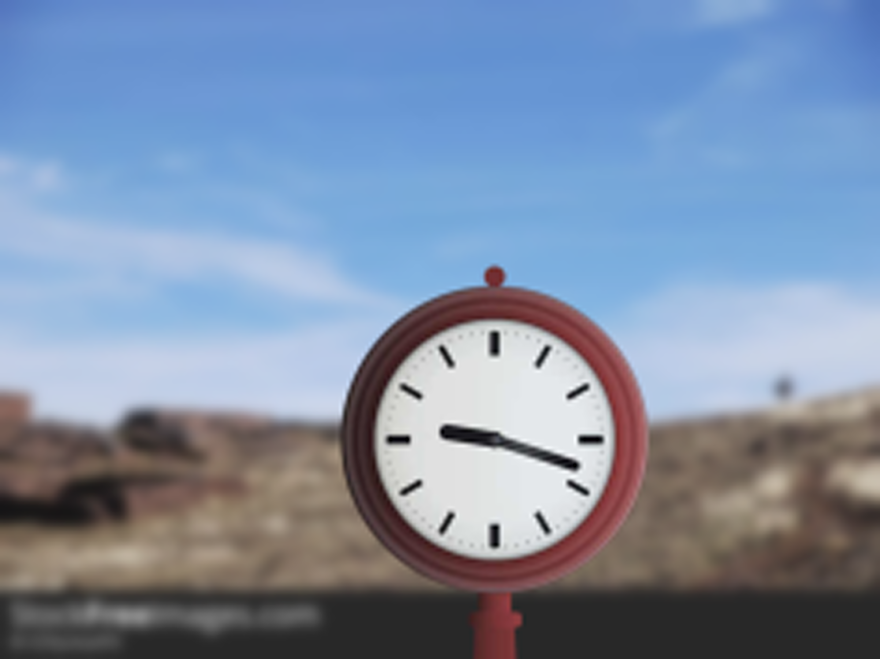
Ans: 9:18
